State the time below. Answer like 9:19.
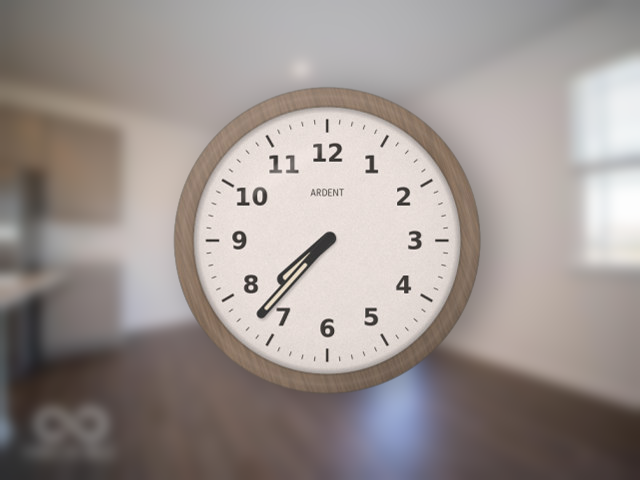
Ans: 7:37
